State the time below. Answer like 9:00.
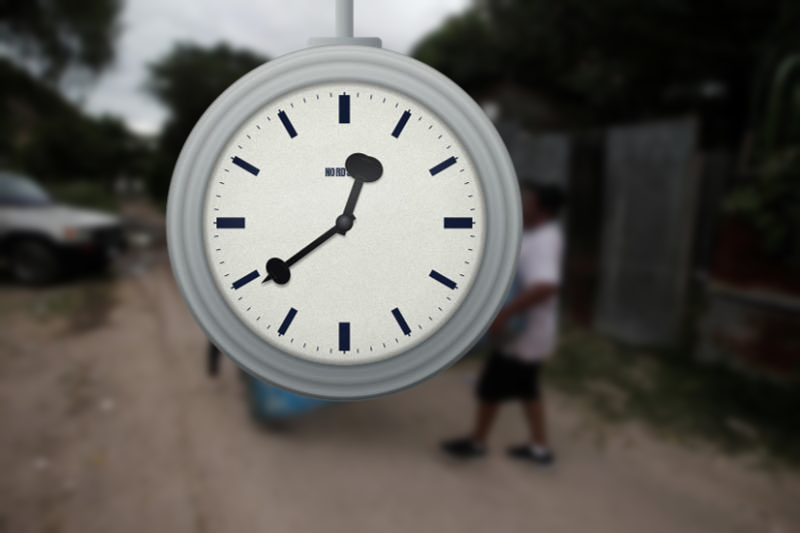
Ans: 12:39
